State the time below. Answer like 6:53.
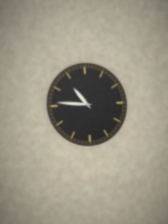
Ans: 10:46
